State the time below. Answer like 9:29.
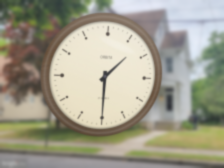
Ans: 1:30
